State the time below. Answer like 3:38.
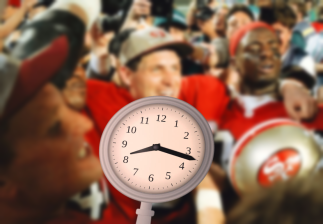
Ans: 8:17
